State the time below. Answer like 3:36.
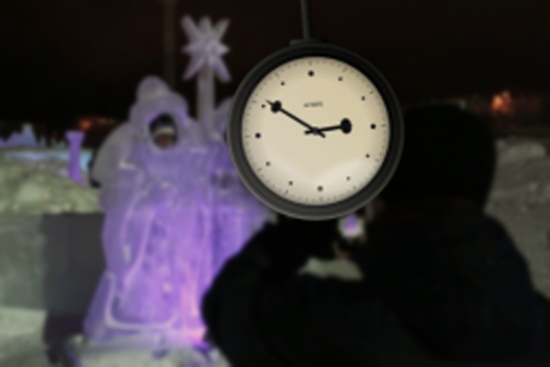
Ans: 2:51
